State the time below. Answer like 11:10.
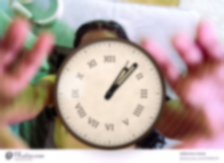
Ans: 1:07
